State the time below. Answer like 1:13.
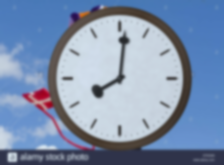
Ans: 8:01
